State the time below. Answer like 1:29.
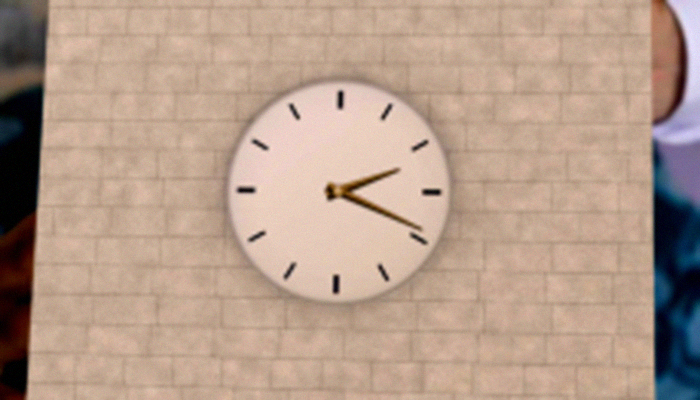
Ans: 2:19
